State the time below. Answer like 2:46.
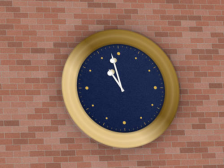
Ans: 10:58
